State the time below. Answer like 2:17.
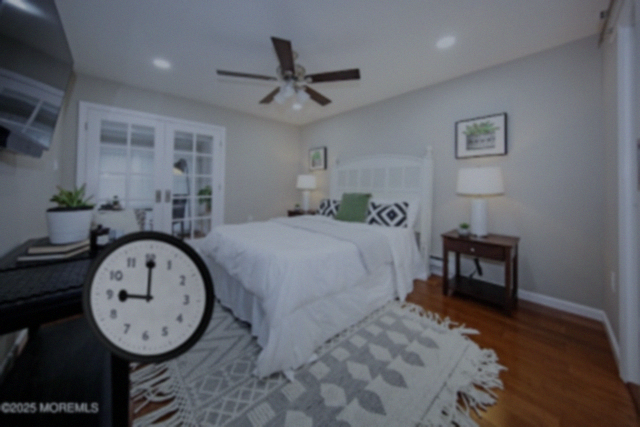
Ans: 9:00
